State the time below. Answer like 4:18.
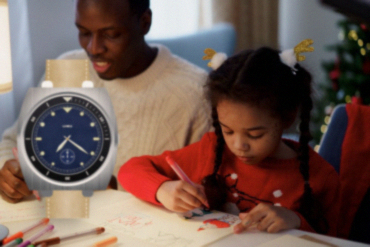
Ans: 7:21
